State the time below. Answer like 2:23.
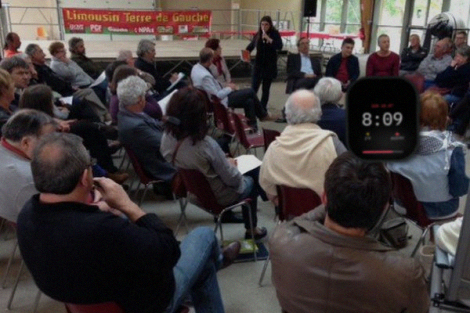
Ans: 8:09
